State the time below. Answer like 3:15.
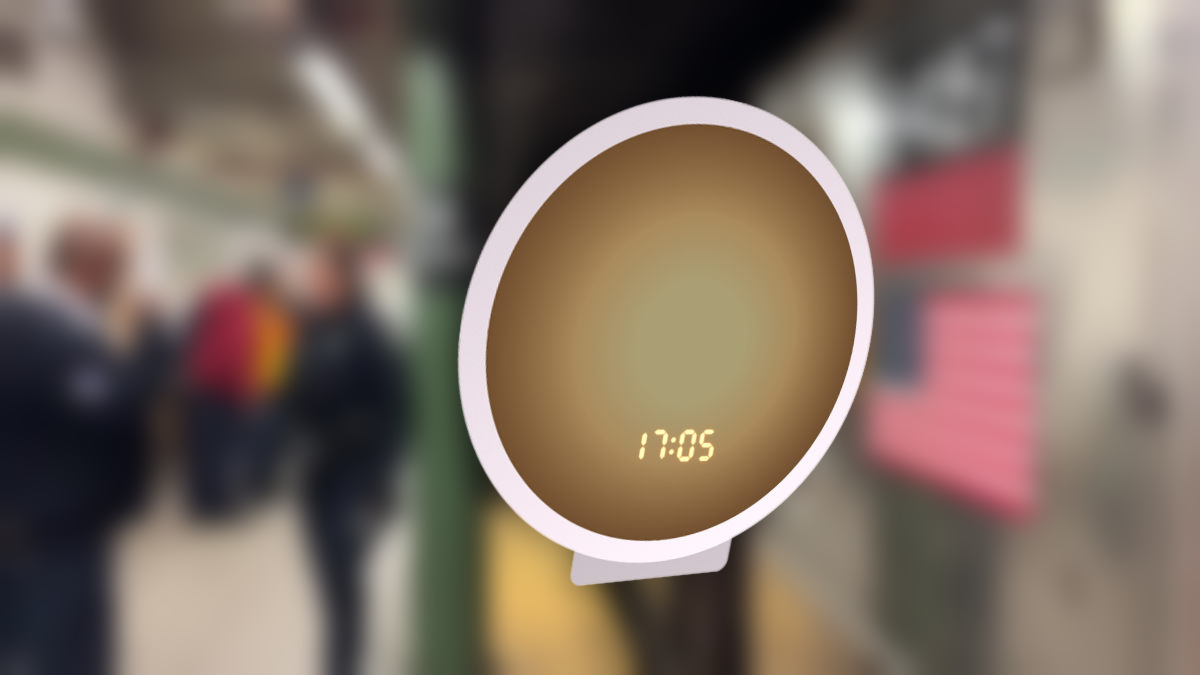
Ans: 17:05
